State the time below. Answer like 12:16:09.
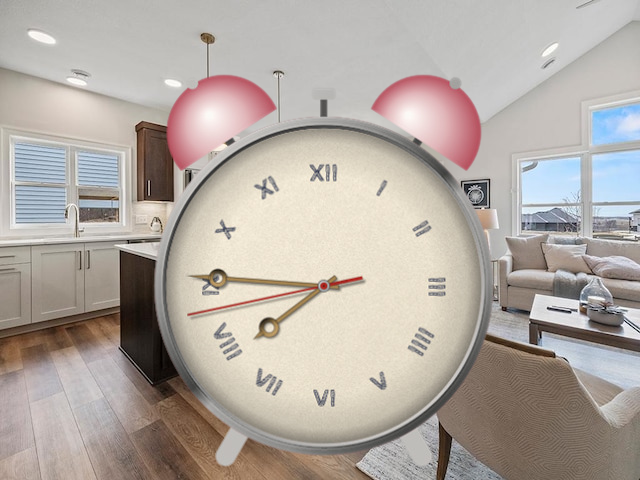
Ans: 7:45:43
